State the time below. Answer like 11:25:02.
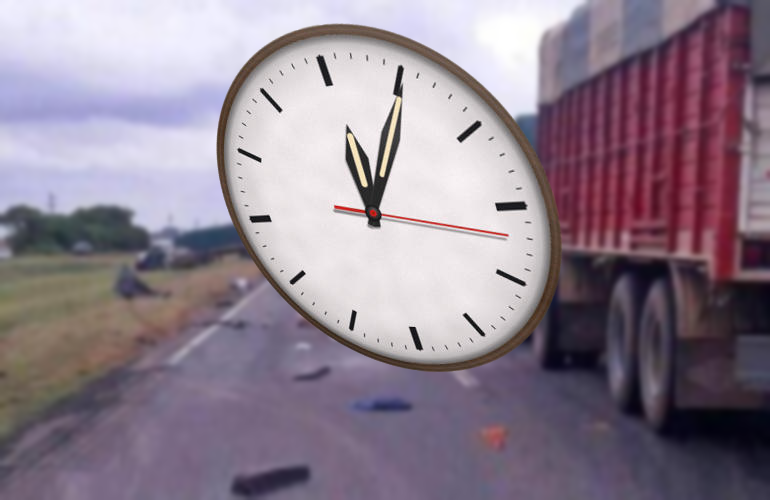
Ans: 12:05:17
